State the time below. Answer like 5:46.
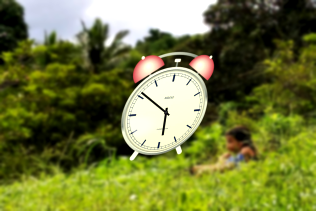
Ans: 5:51
